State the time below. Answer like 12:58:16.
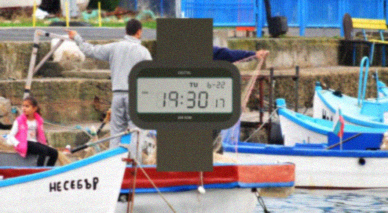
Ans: 19:30:17
